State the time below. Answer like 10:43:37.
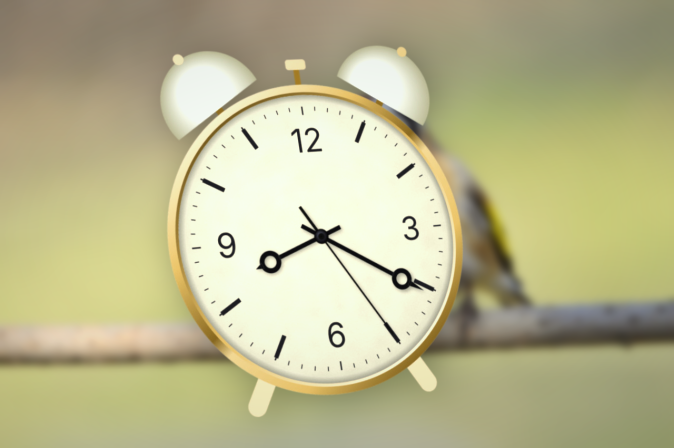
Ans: 8:20:25
